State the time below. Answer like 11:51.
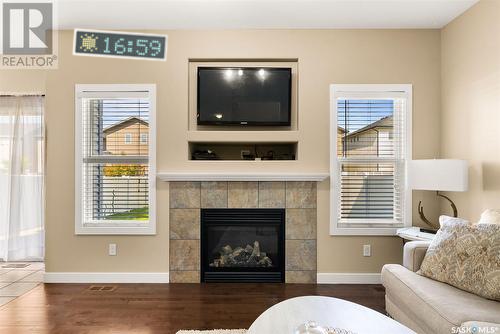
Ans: 16:59
